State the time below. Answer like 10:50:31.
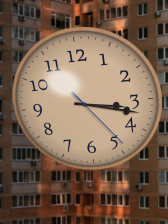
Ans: 3:17:24
